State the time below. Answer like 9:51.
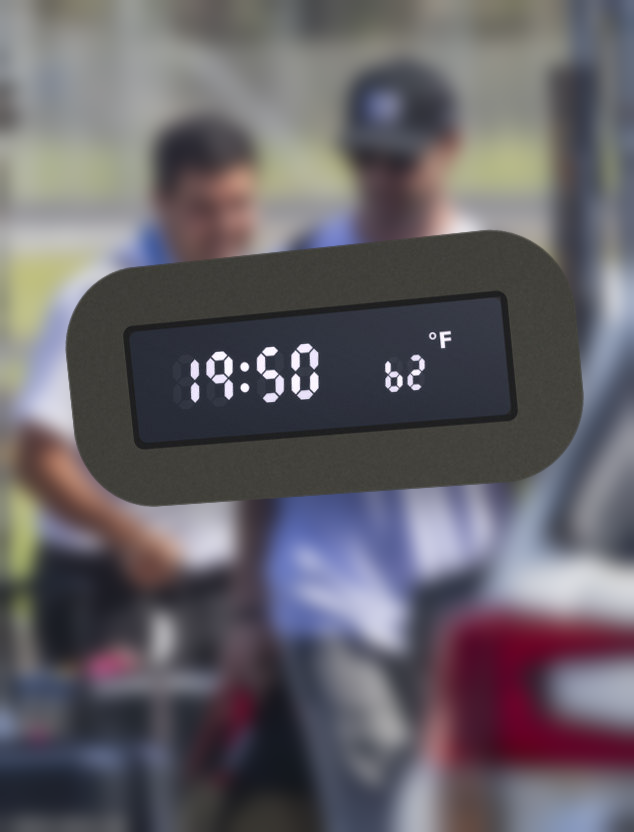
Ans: 19:50
